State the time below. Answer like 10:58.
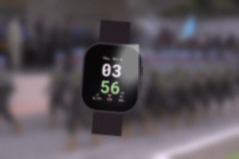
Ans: 3:56
